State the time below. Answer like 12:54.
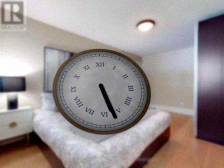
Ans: 5:27
